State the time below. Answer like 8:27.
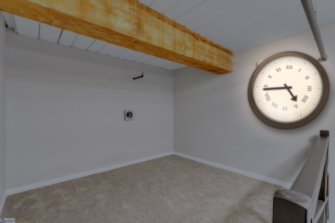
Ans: 4:44
